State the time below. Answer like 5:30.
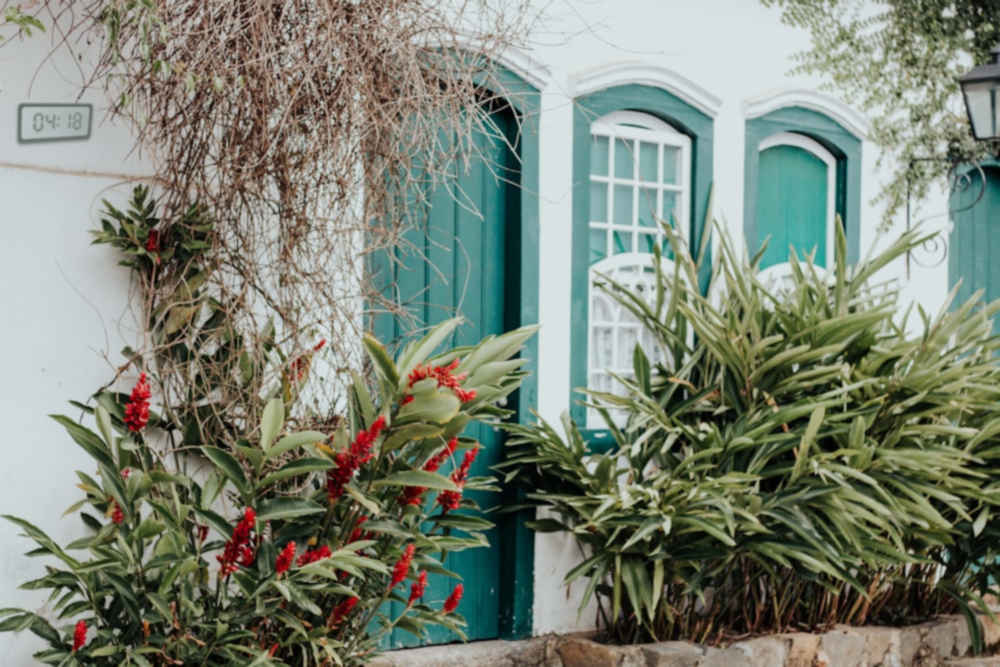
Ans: 4:18
